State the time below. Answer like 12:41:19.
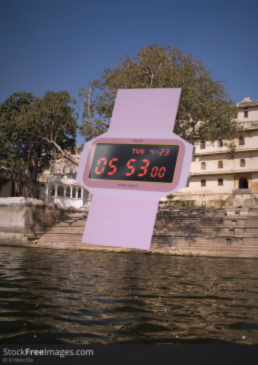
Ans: 5:53:00
